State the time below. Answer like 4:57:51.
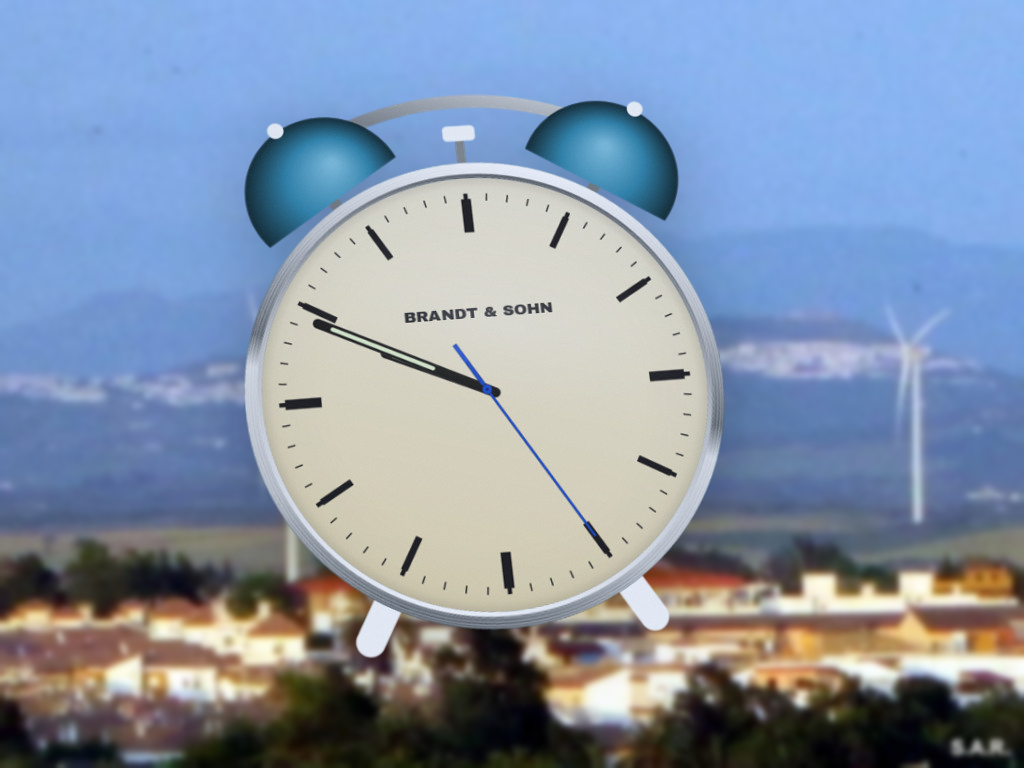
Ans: 9:49:25
